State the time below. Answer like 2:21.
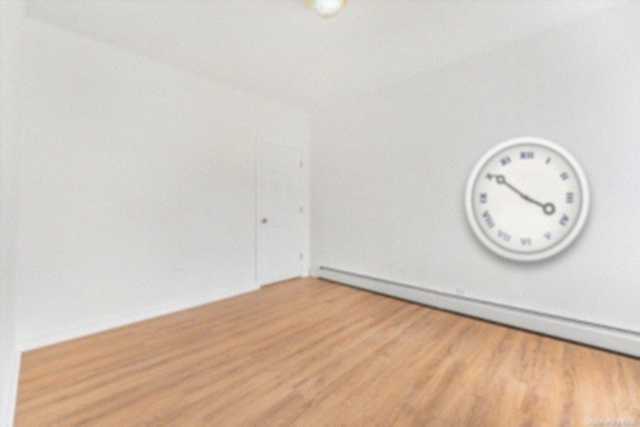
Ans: 3:51
